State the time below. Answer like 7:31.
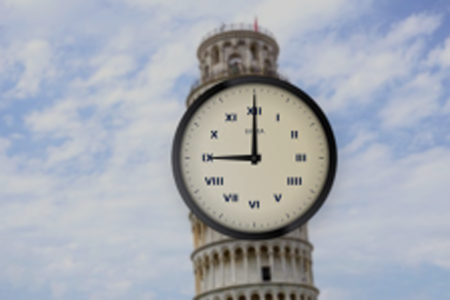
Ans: 9:00
